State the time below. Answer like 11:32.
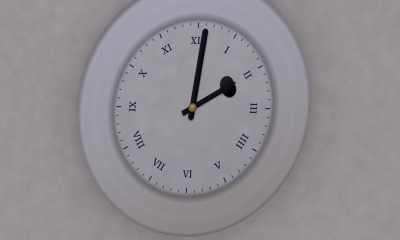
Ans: 2:01
